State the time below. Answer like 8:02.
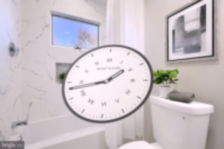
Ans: 1:43
